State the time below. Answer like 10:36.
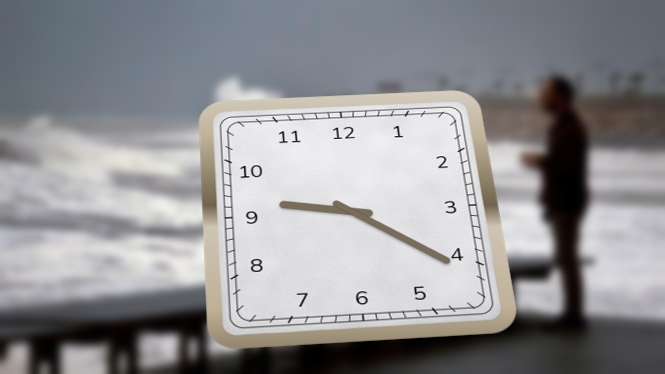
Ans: 9:21
